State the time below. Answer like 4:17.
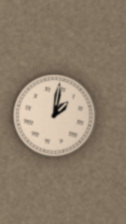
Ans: 12:59
